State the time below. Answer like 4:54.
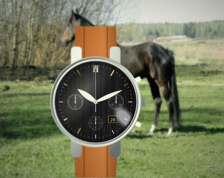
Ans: 10:11
